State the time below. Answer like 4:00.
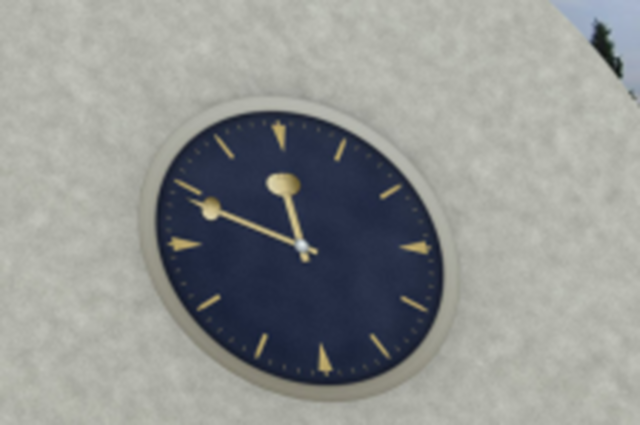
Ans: 11:49
